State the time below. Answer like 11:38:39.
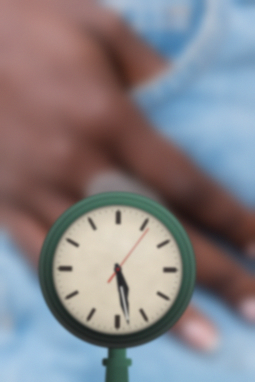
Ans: 5:28:06
